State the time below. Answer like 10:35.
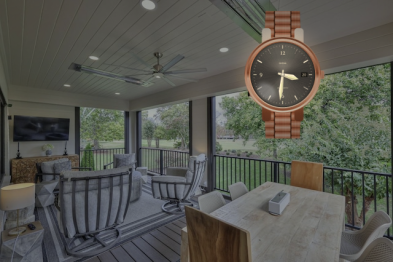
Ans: 3:31
